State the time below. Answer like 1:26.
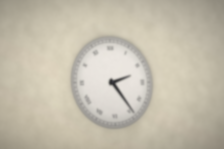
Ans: 2:24
